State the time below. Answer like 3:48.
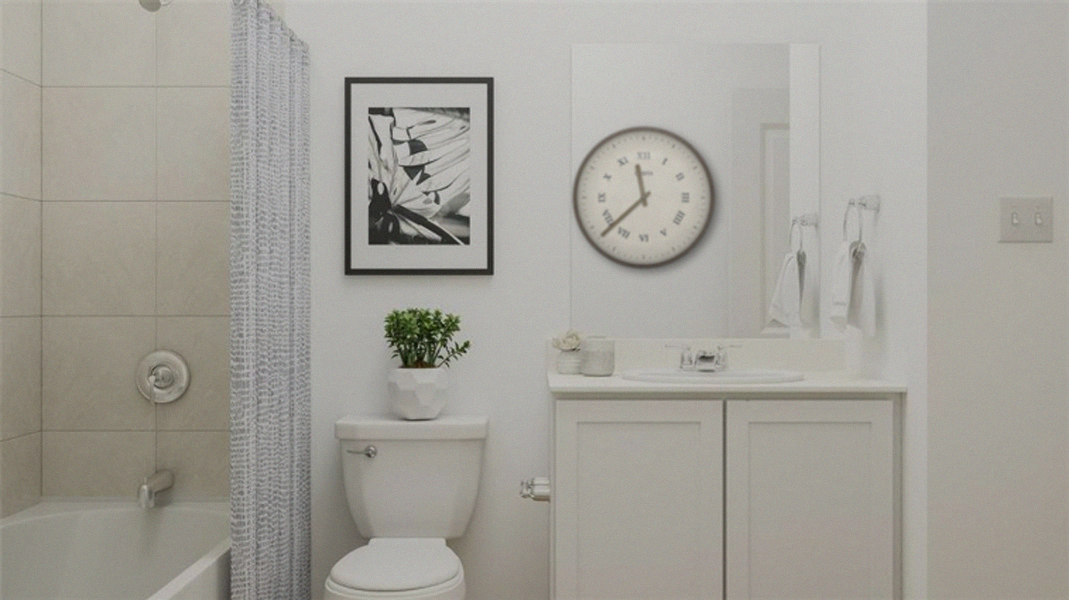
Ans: 11:38
